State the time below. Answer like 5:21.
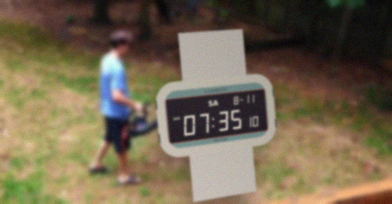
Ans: 7:35
